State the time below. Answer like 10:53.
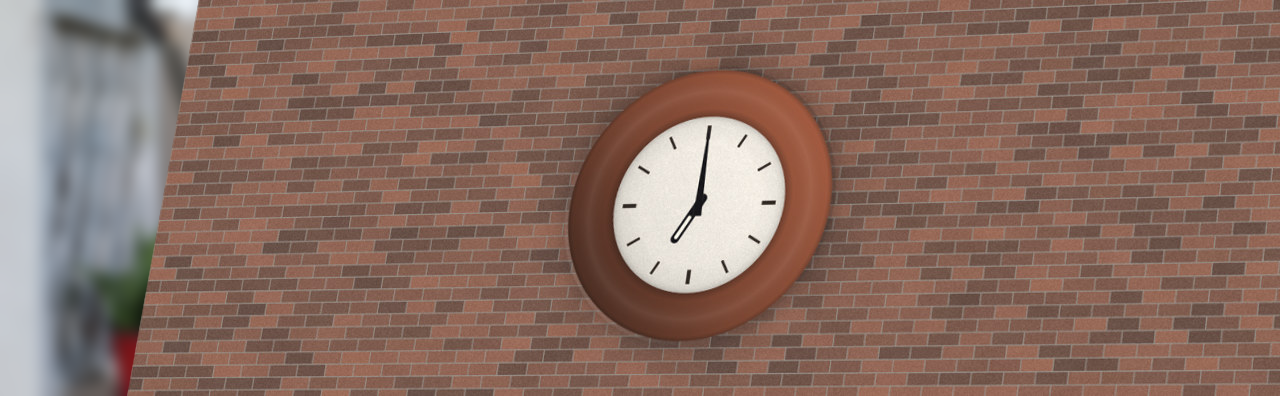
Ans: 7:00
